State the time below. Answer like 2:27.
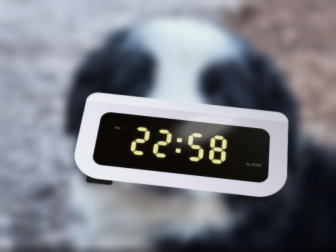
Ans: 22:58
